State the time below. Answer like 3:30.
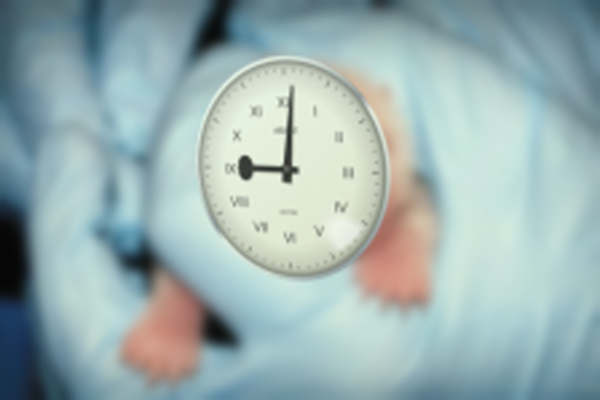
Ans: 9:01
